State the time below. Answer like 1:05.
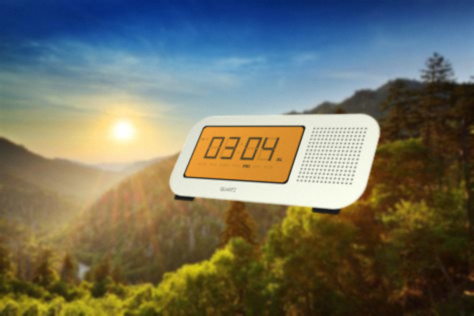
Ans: 3:04
